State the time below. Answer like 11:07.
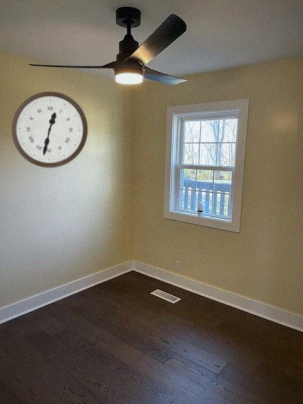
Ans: 12:32
